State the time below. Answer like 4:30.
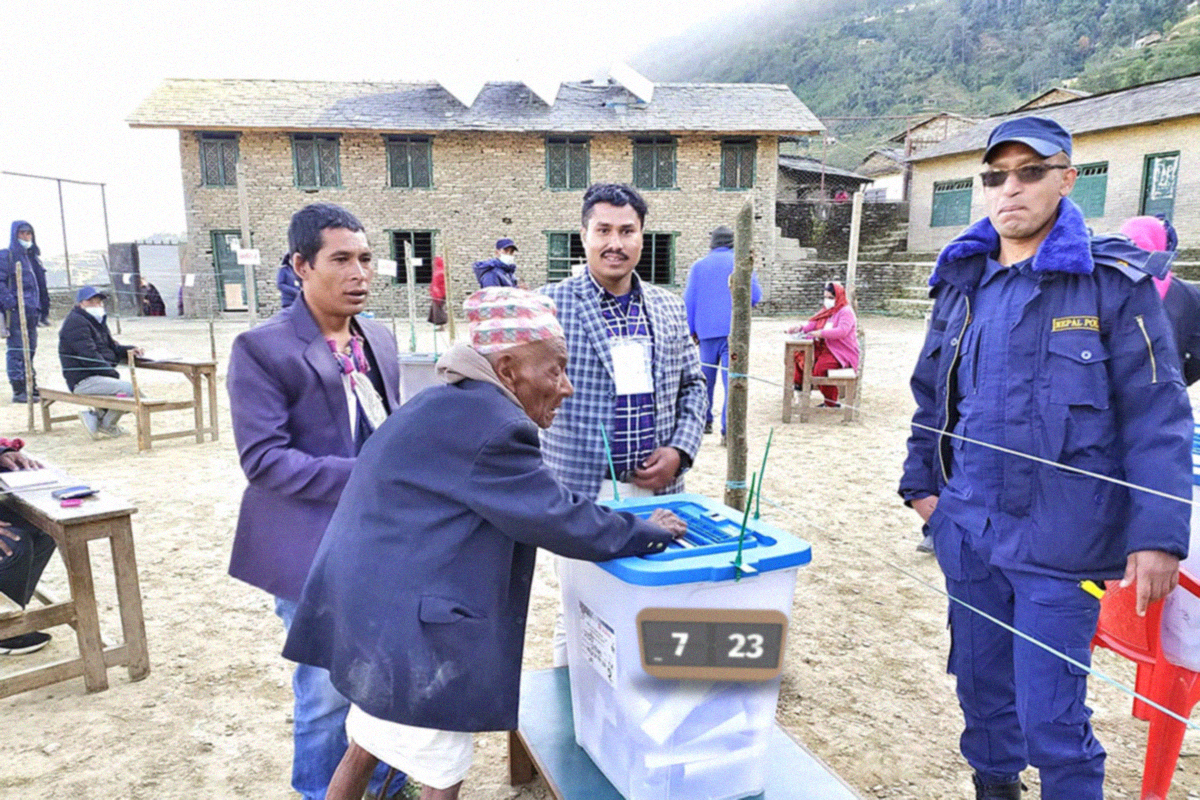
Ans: 7:23
